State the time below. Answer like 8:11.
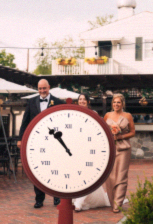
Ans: 10:53
